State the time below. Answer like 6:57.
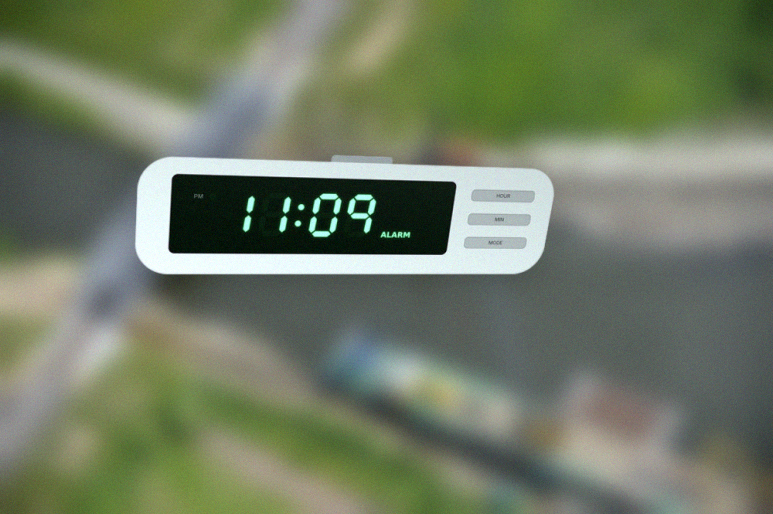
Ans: 11:09
